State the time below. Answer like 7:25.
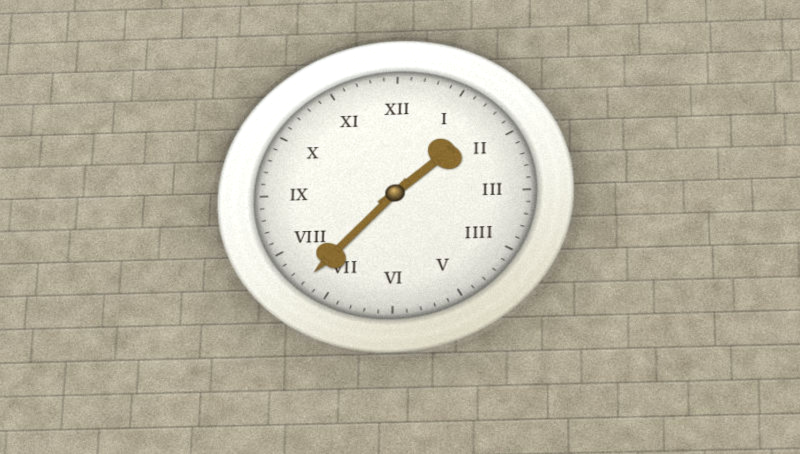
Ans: 1:37
